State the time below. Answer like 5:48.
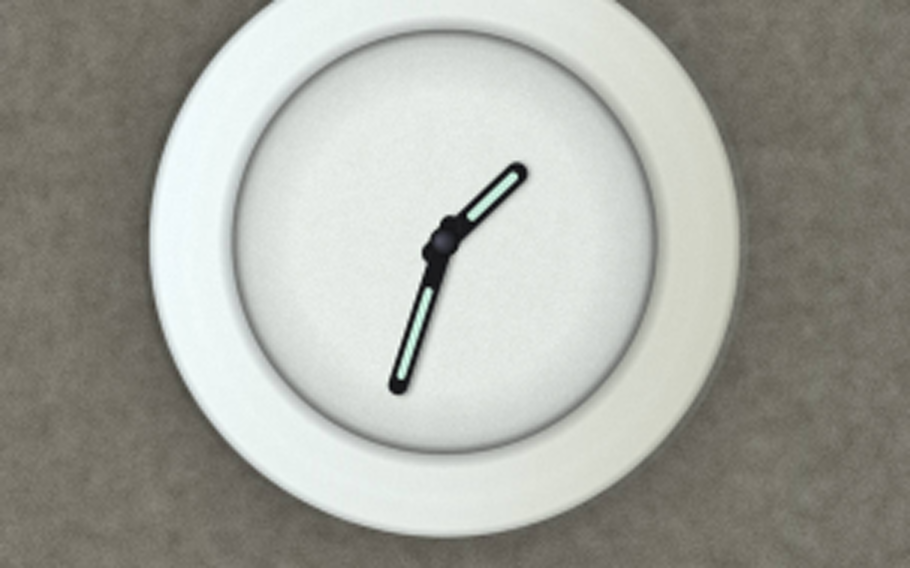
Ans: 1:33
